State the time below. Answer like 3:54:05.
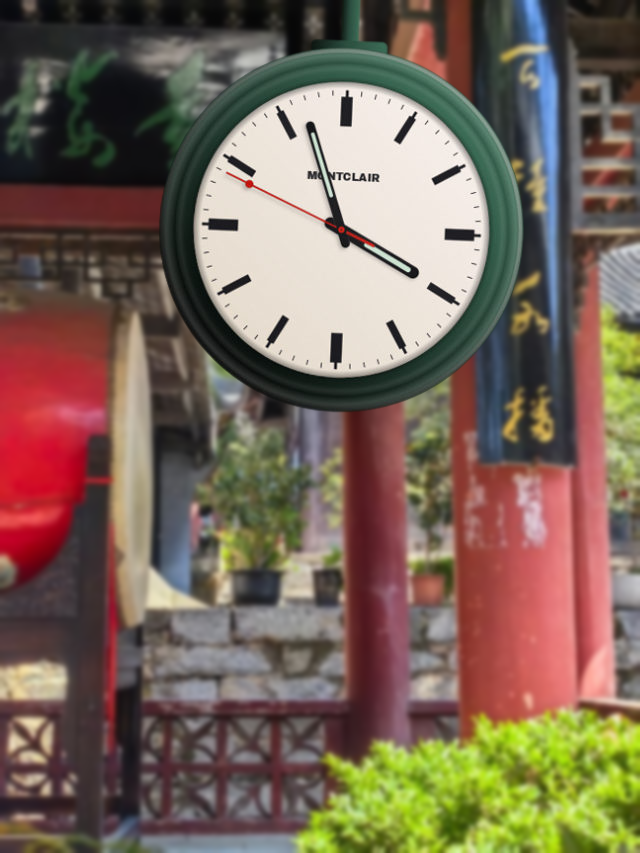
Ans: 3:56:49
